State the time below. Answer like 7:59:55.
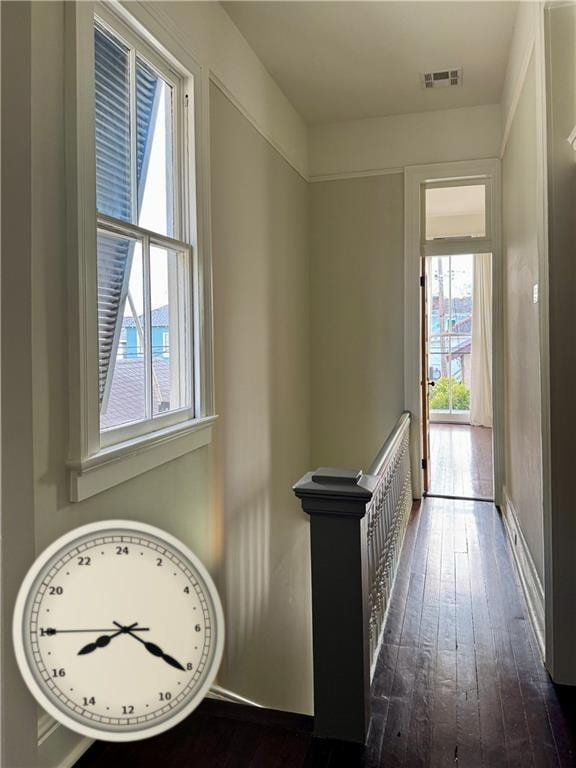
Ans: 16:20:45
